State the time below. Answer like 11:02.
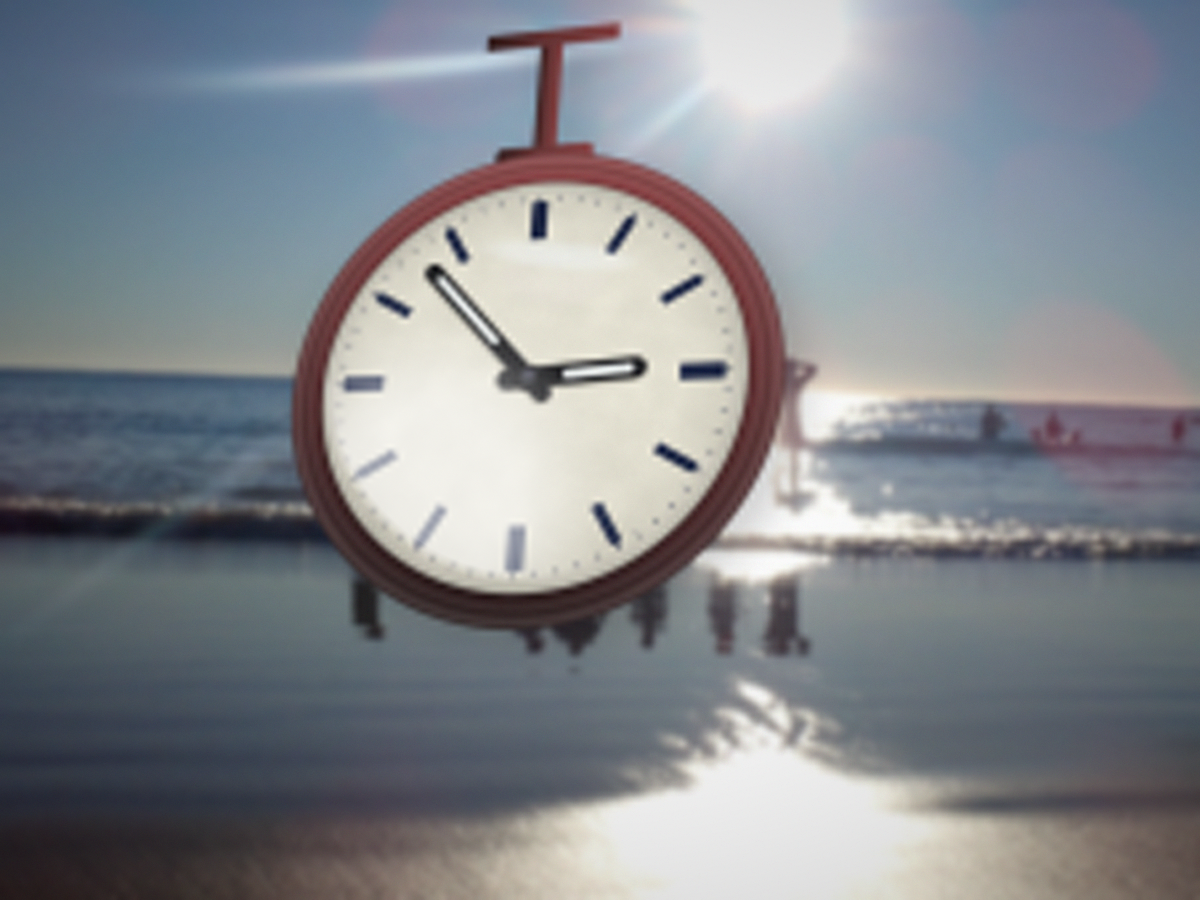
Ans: 2:53
